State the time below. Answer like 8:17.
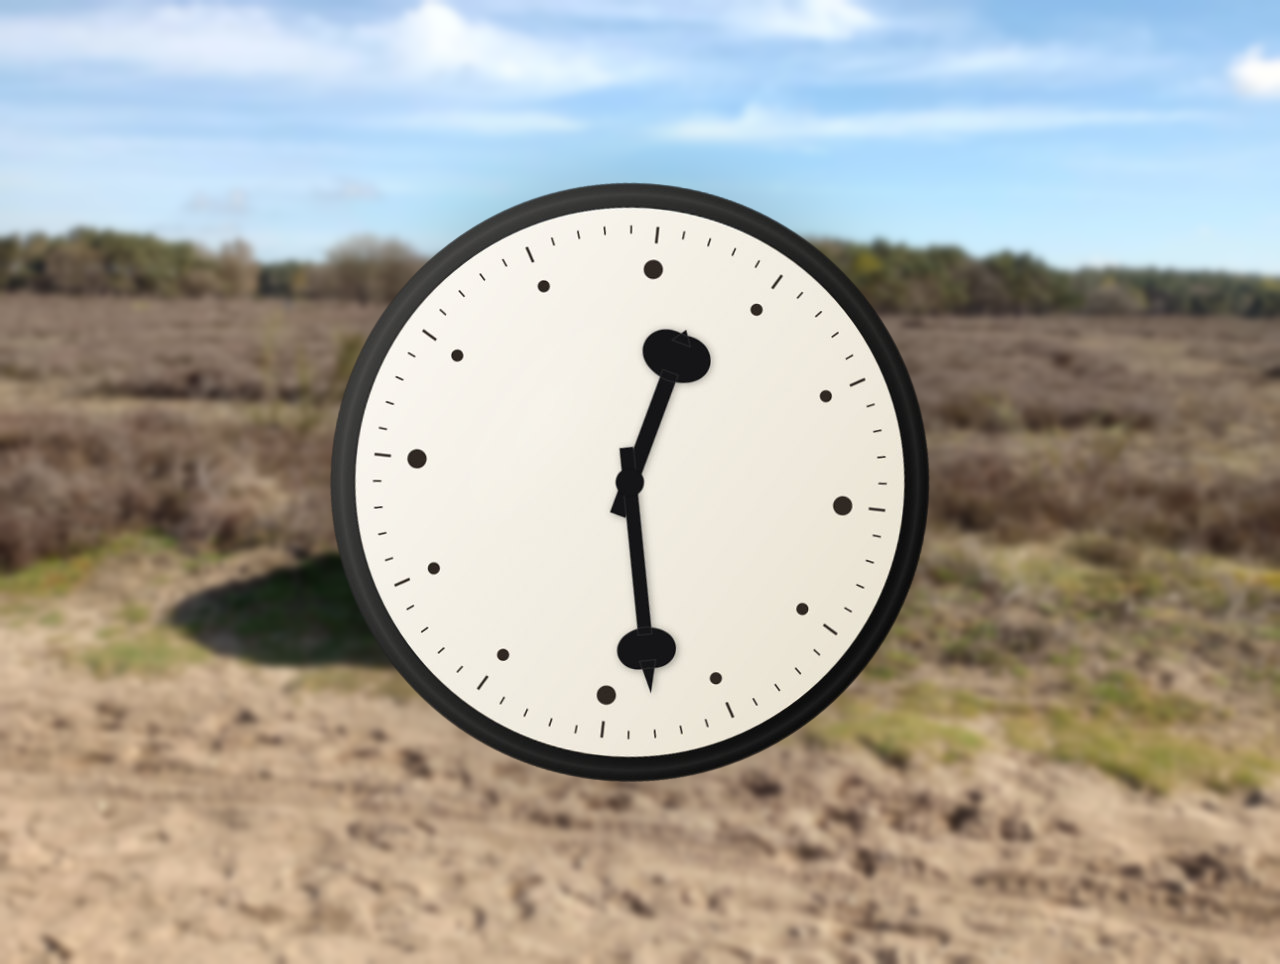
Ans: 12:28
